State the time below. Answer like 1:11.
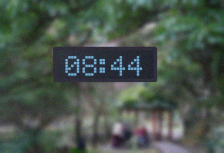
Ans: 8:44
